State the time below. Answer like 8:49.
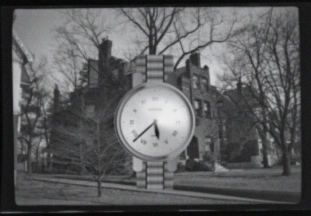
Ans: 5:38
